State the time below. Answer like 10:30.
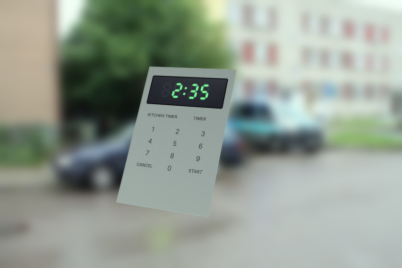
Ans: 2:35
